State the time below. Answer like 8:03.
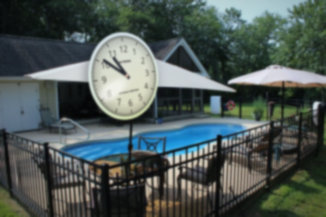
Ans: 10:51
